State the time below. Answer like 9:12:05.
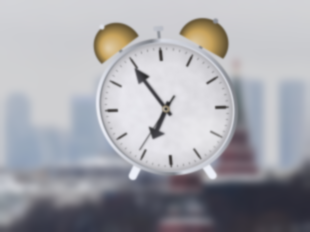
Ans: 6:54:36
